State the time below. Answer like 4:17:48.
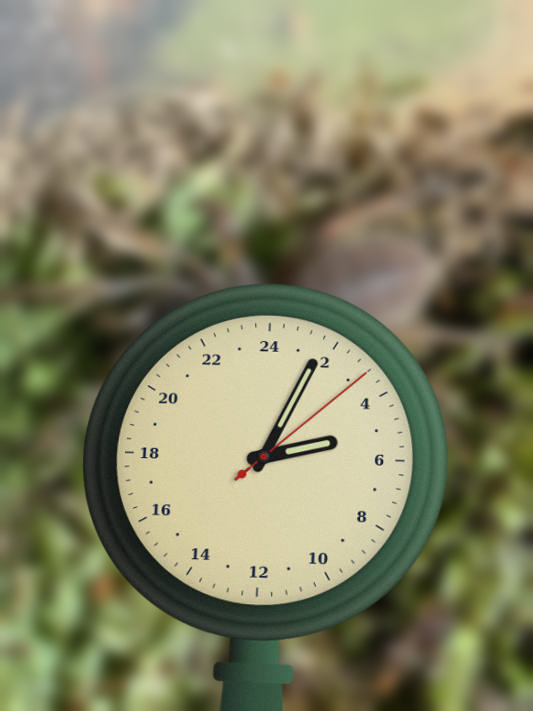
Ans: 5:04:08
